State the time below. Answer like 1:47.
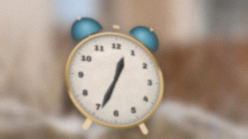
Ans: 12:34
